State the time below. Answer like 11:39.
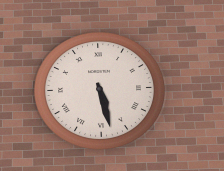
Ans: 5:28
